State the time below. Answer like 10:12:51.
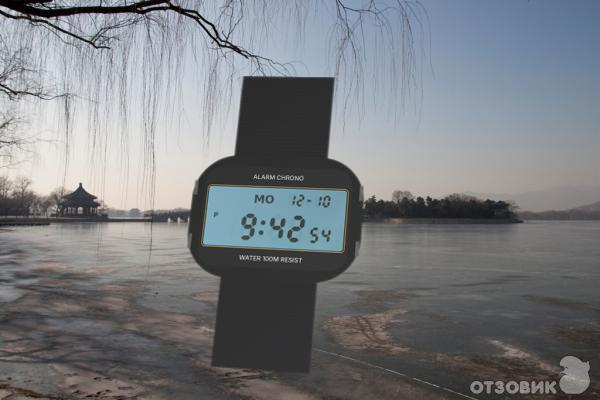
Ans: 9:42:54
